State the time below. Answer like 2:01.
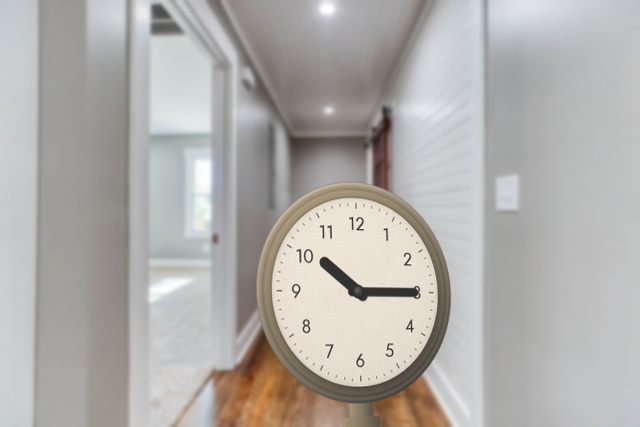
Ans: 10:15
